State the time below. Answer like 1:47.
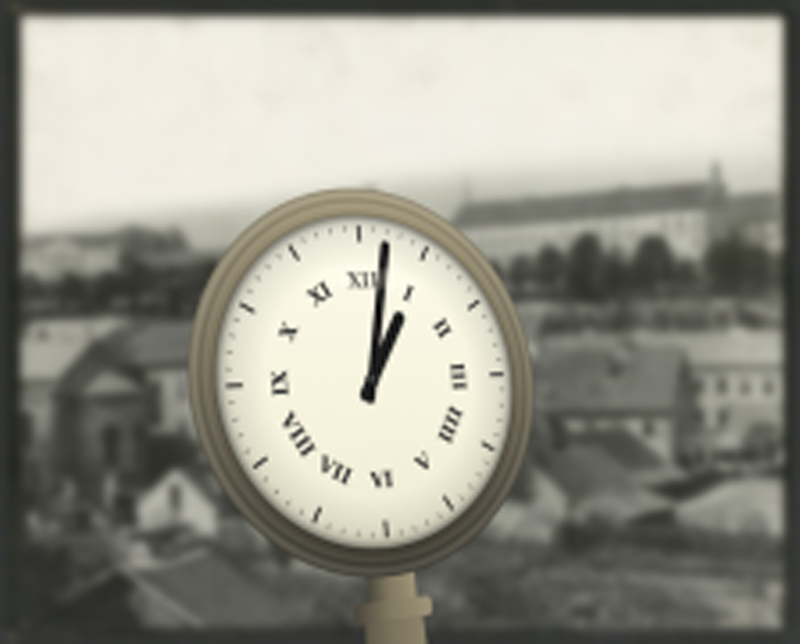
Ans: 1:02
